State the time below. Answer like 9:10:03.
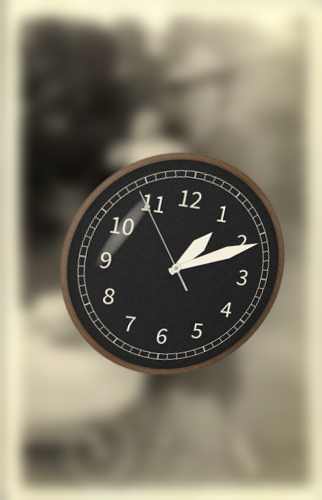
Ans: 1:10:54
